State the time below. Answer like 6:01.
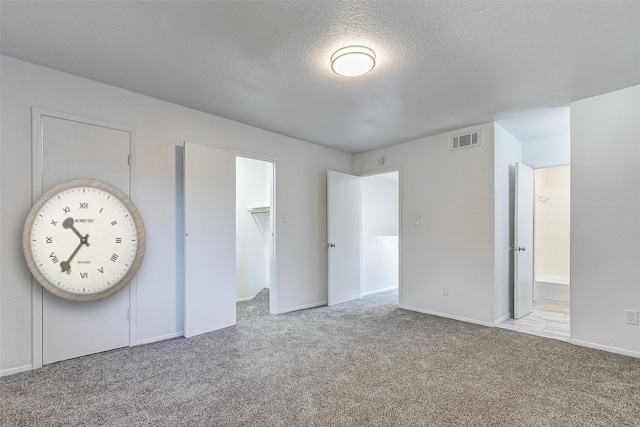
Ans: 10:36
